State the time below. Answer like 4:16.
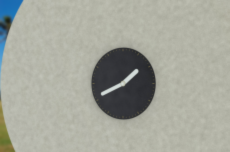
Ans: 1:41
